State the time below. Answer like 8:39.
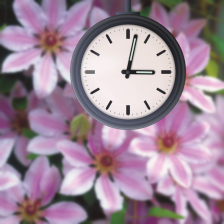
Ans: 3:02
